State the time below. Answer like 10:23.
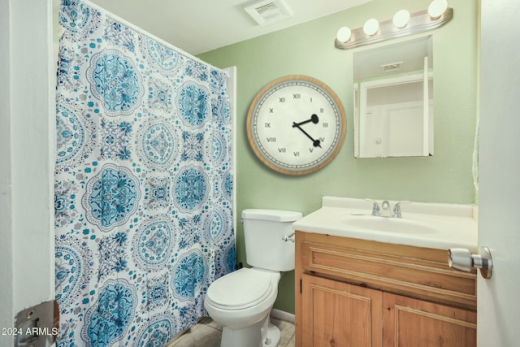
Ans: 2:22
